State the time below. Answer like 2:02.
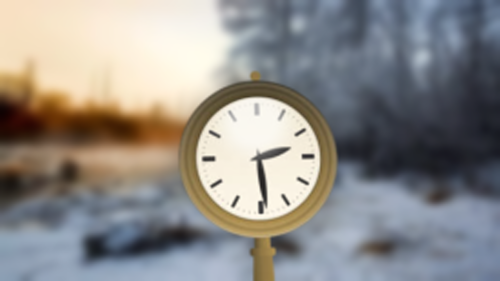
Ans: 2:29
